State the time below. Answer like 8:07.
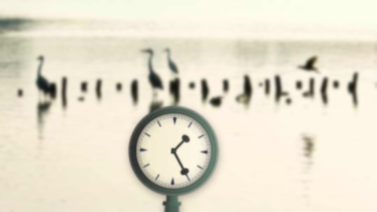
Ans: 1:25
